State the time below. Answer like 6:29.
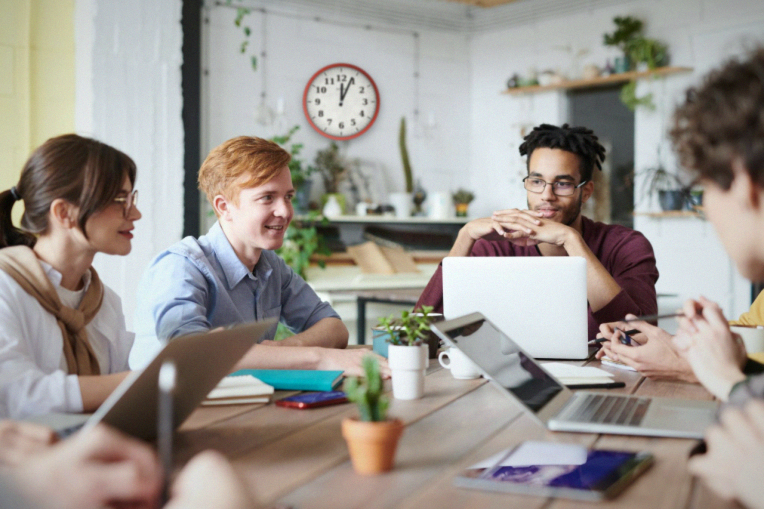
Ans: 12:04
